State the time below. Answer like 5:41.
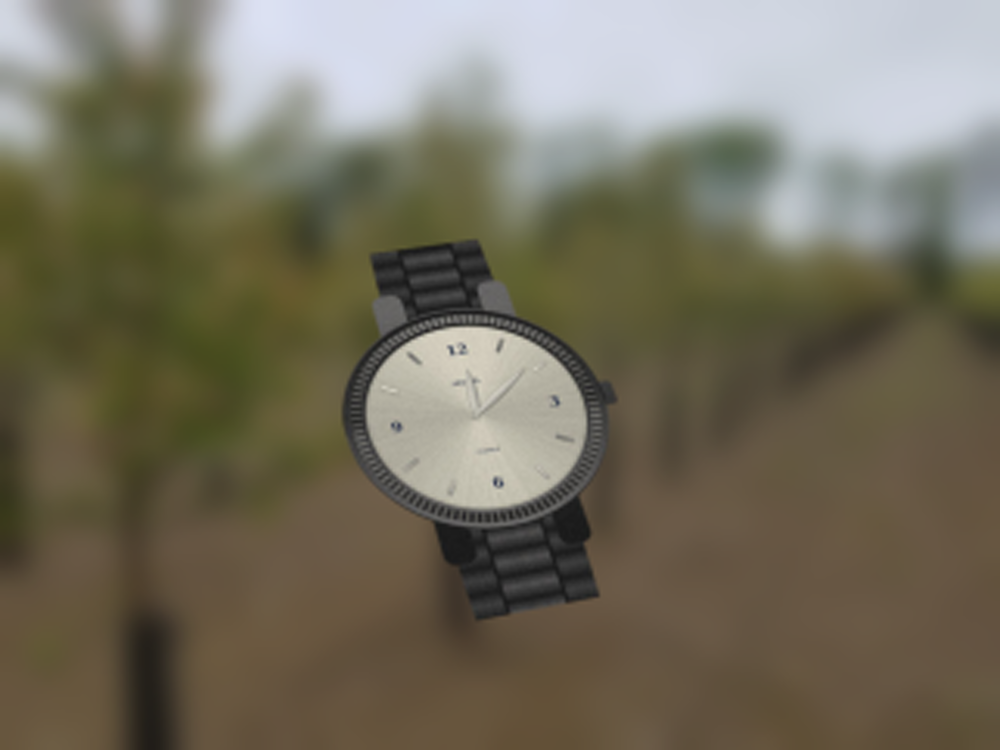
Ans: 12:09
